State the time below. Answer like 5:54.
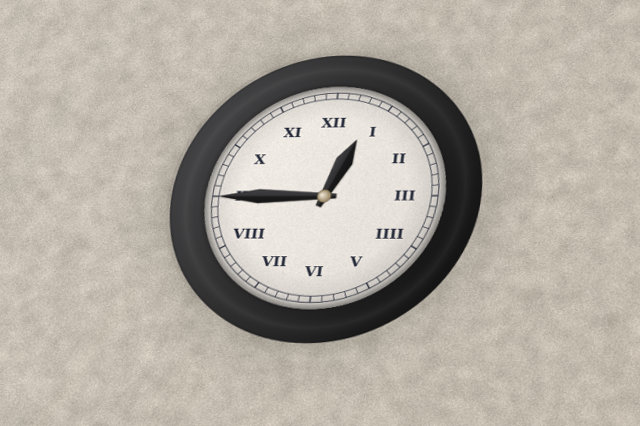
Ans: 12:45
